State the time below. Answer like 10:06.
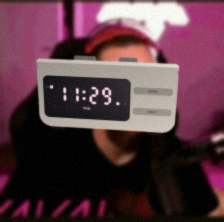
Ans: 11:29
